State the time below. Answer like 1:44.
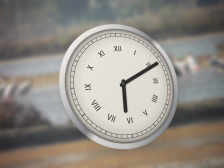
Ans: 6:11
